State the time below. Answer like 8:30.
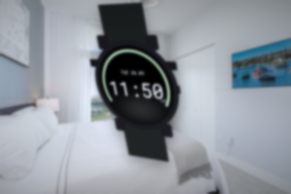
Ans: 11:50
